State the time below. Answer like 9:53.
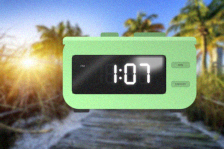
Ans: 1:07
